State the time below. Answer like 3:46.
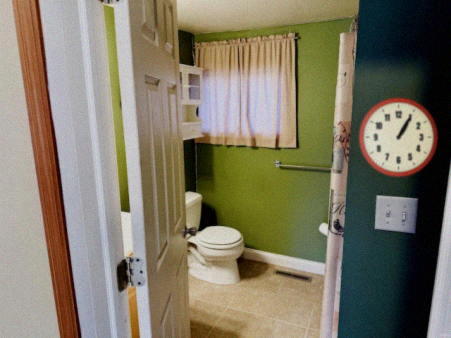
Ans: 1:05
